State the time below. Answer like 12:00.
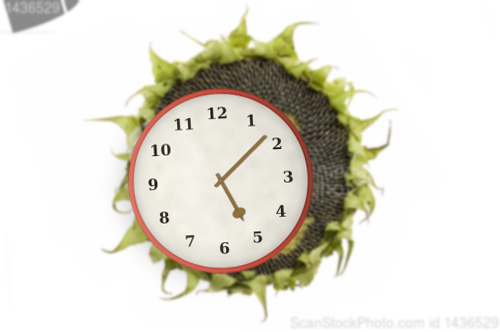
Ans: 5:08
